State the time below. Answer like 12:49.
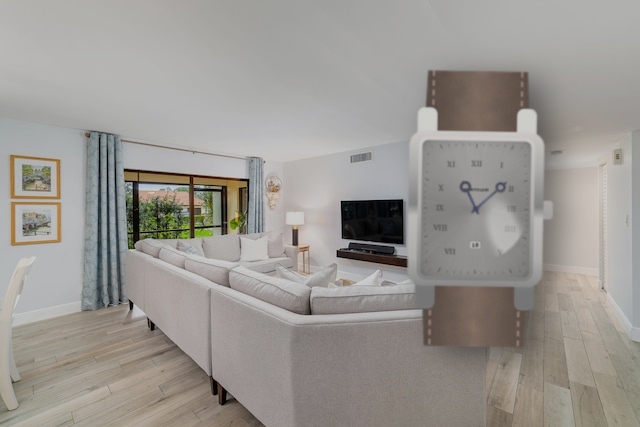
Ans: 11:08
